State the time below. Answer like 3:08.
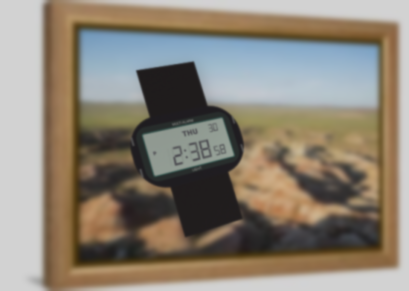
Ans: 2:38
